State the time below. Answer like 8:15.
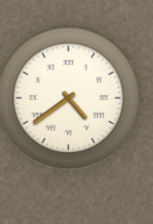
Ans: 4:39
